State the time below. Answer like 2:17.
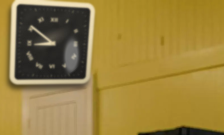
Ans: 8:51
